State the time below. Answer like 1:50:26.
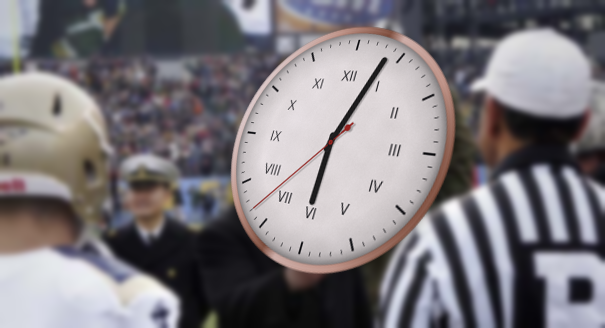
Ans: 6:03:37
